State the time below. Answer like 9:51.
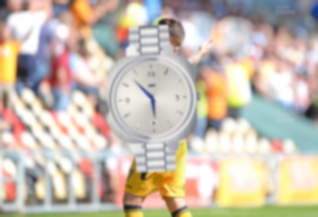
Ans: 5:53
